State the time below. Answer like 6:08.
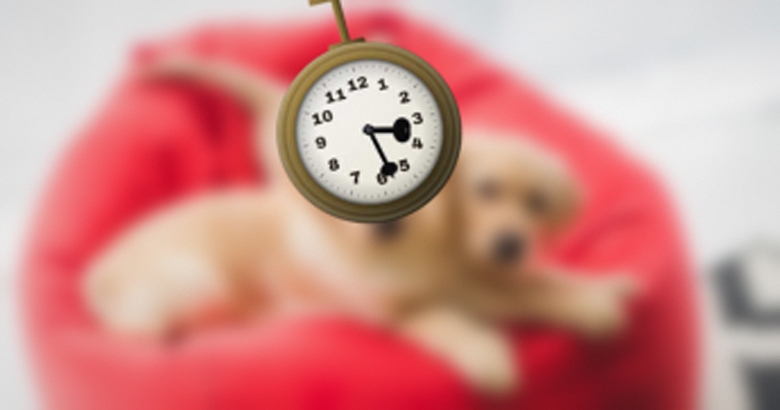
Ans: 3:28
